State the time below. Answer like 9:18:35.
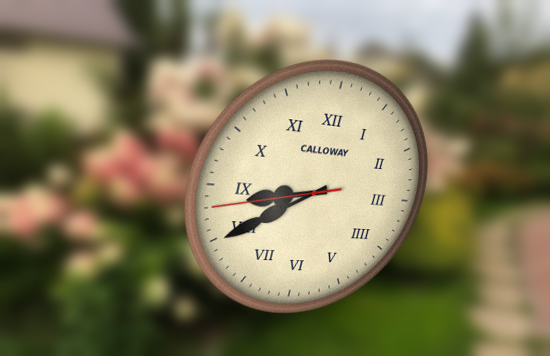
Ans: 8:39:43
